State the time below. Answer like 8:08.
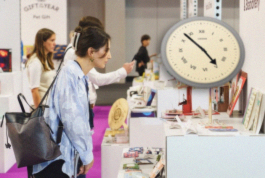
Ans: 4:53
